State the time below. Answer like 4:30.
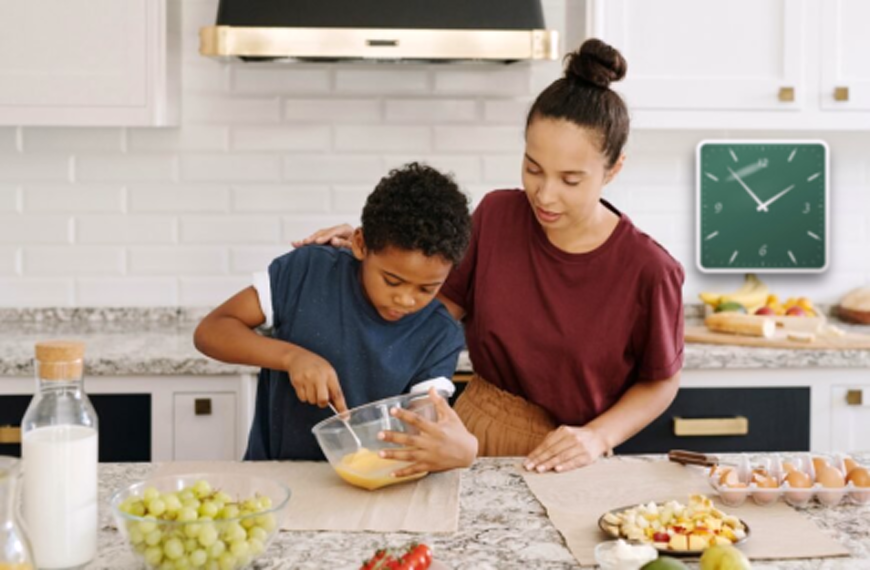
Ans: 1:53
